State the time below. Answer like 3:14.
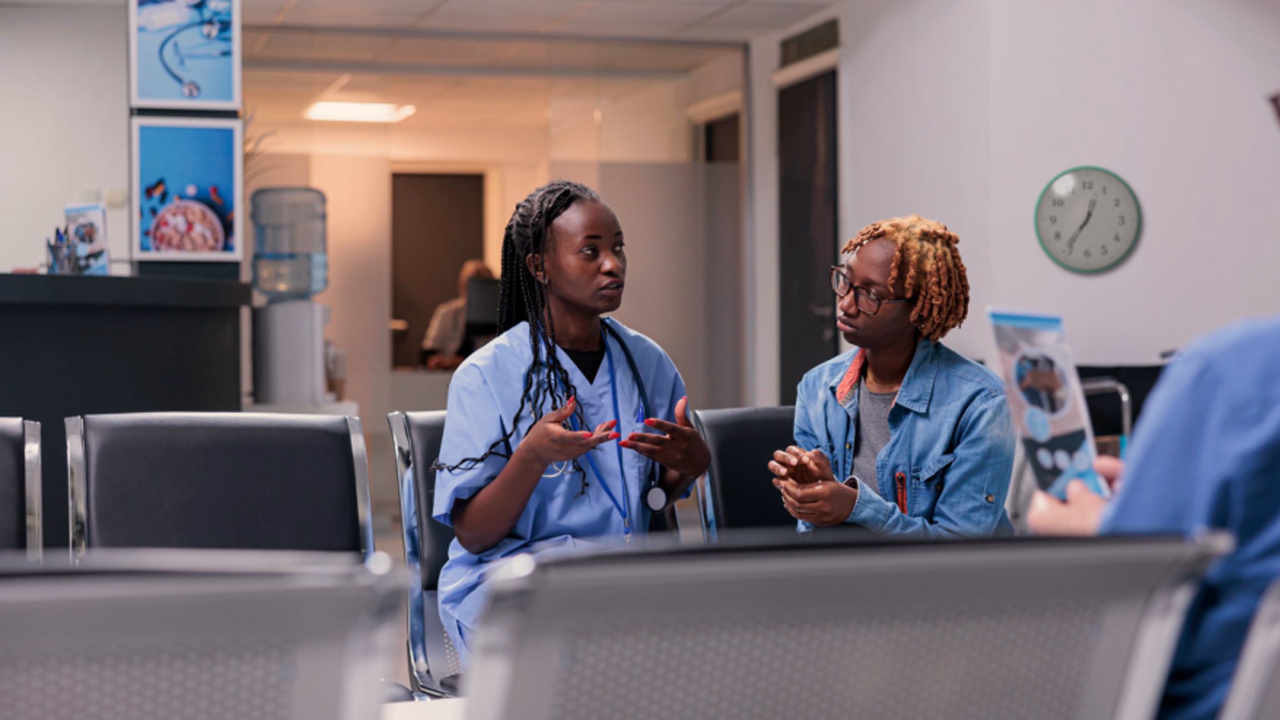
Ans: 12:36
